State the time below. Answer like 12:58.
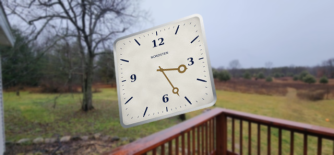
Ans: 3:26
